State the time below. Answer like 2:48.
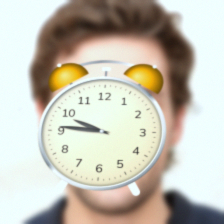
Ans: 9:46
